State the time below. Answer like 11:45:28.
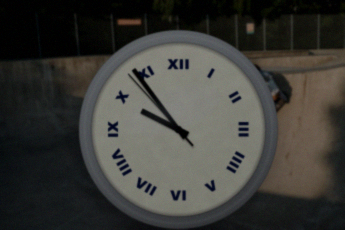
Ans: 9:53:53
